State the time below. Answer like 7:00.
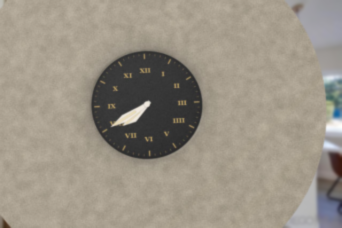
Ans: 7:40
